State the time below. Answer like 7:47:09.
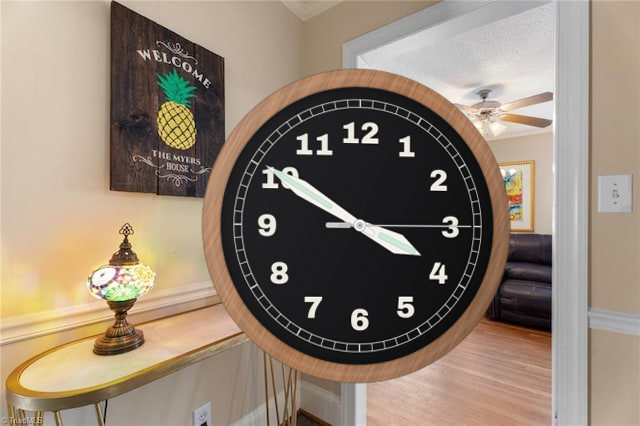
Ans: 3:50:15
